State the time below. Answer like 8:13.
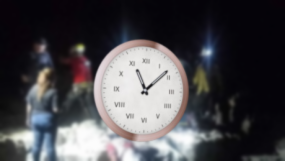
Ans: 11:08
